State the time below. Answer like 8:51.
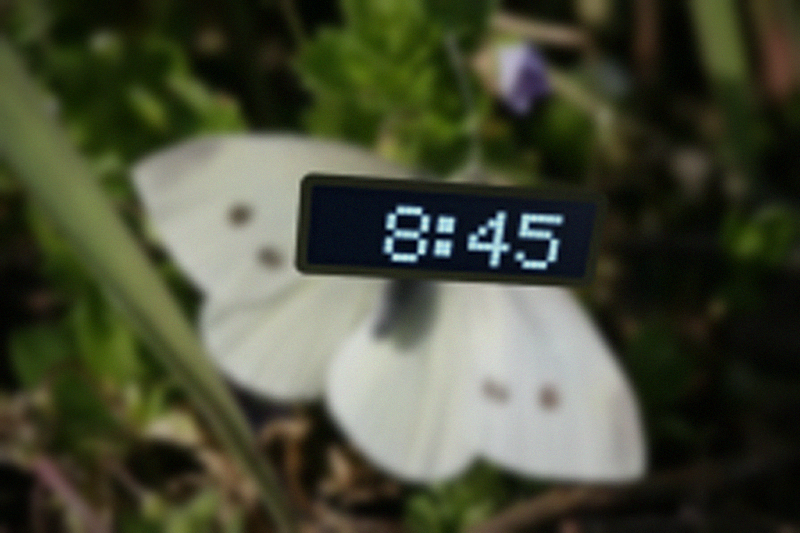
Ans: 8:45
